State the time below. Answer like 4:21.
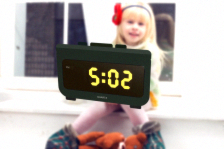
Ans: 5:02
